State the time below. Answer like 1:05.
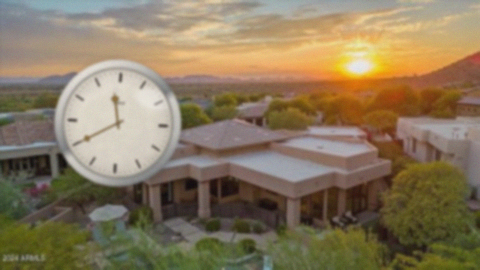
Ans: 11:40
